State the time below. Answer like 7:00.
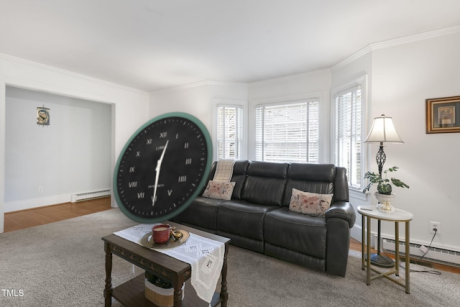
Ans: 12:30
